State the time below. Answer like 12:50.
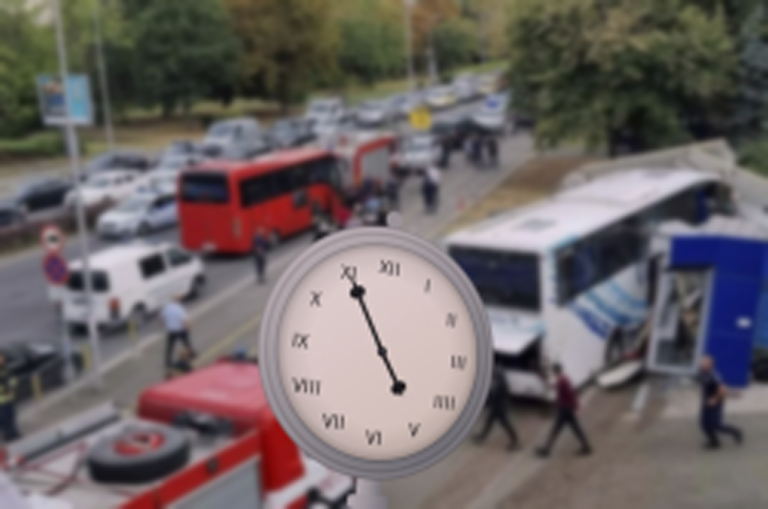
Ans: 4:55
